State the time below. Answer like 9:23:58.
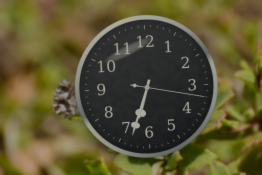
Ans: 6:33:17
